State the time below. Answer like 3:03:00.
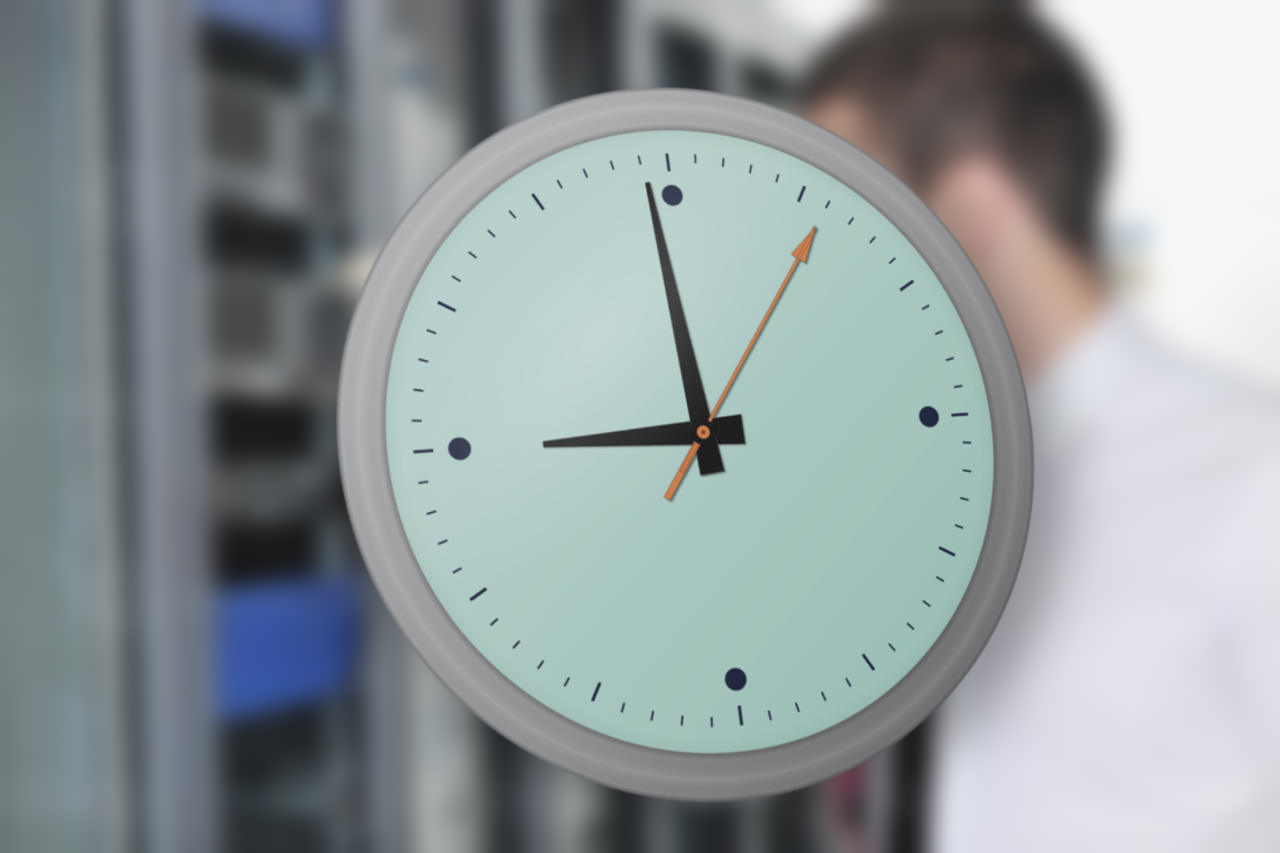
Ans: 8:59:06
